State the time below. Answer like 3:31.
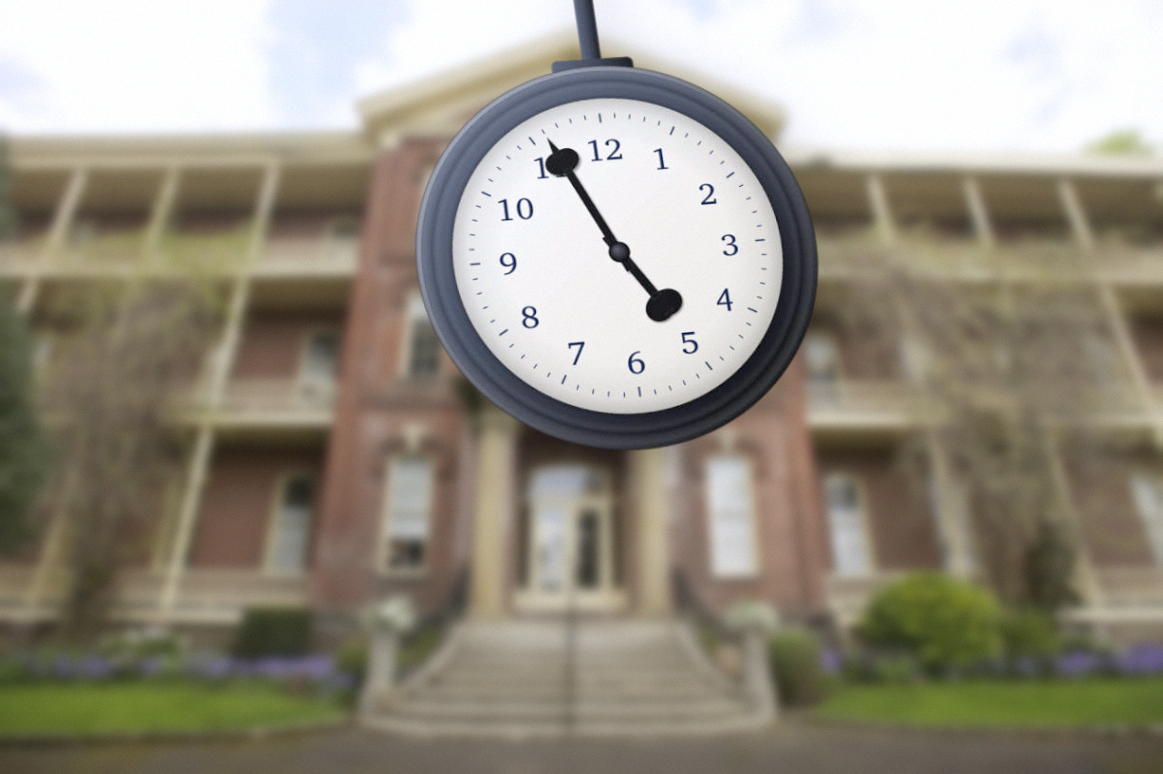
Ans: 4:56
